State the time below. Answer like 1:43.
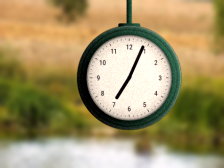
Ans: 7:04
